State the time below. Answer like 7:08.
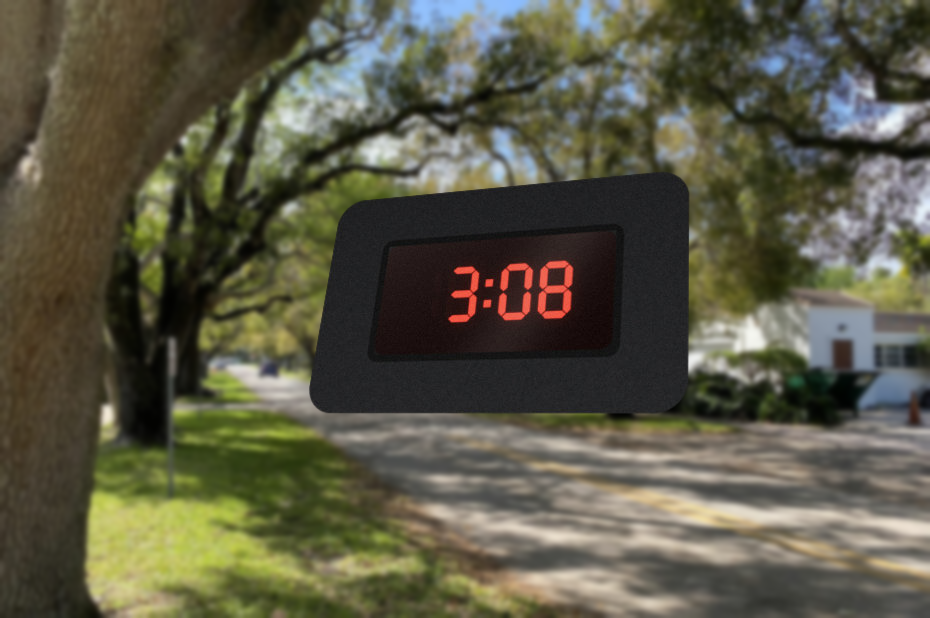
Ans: 3:08
